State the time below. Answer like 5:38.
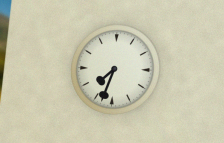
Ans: 7:33
